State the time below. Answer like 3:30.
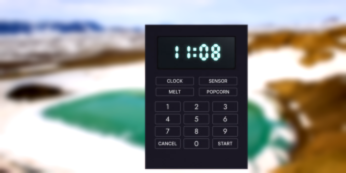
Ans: 11:08
